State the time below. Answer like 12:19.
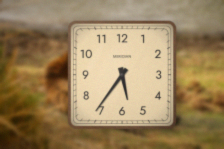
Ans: 5:36
